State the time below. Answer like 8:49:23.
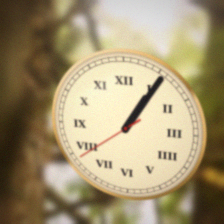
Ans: 1:05:39
